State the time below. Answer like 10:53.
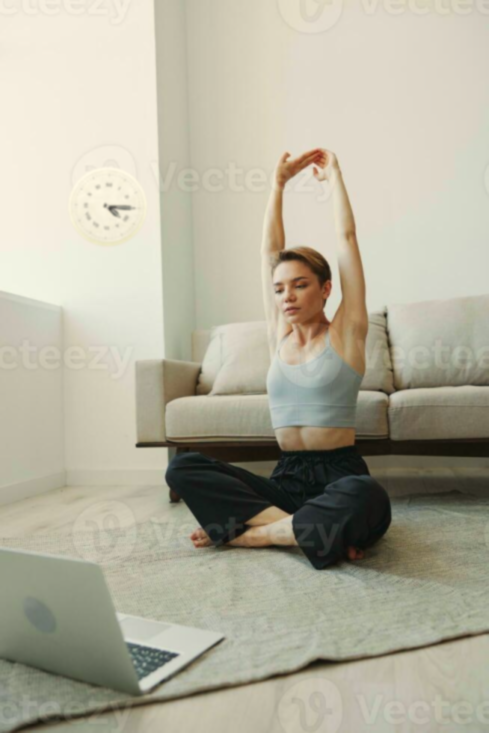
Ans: 4:15
